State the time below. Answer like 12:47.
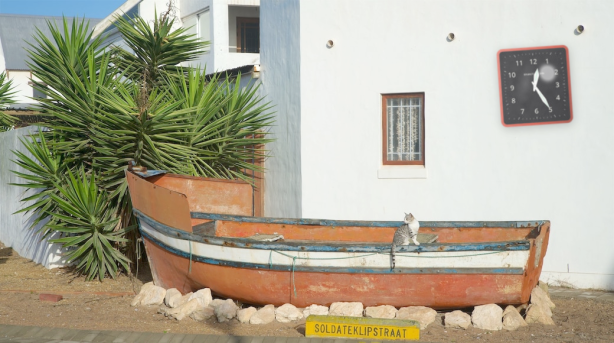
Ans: 12:25
